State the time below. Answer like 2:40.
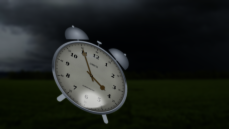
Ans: 3:55
